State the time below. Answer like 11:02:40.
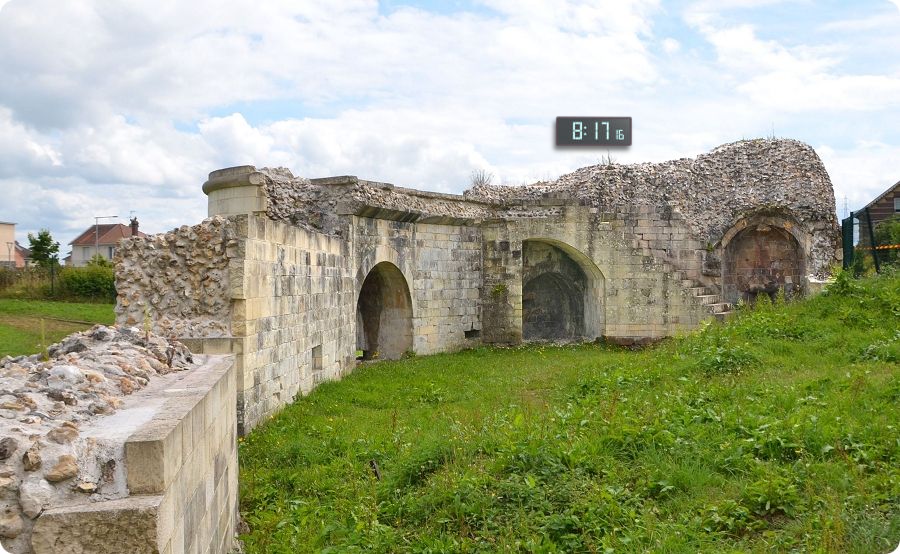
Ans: 8:17:16
